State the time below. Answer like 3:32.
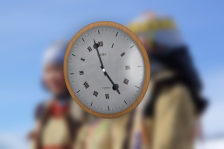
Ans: 4:58
